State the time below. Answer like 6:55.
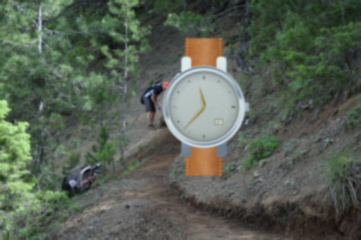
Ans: 11:37
